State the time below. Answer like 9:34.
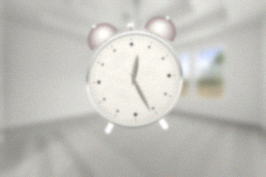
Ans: 12:26
